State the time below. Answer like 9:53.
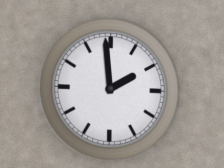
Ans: 1:59
